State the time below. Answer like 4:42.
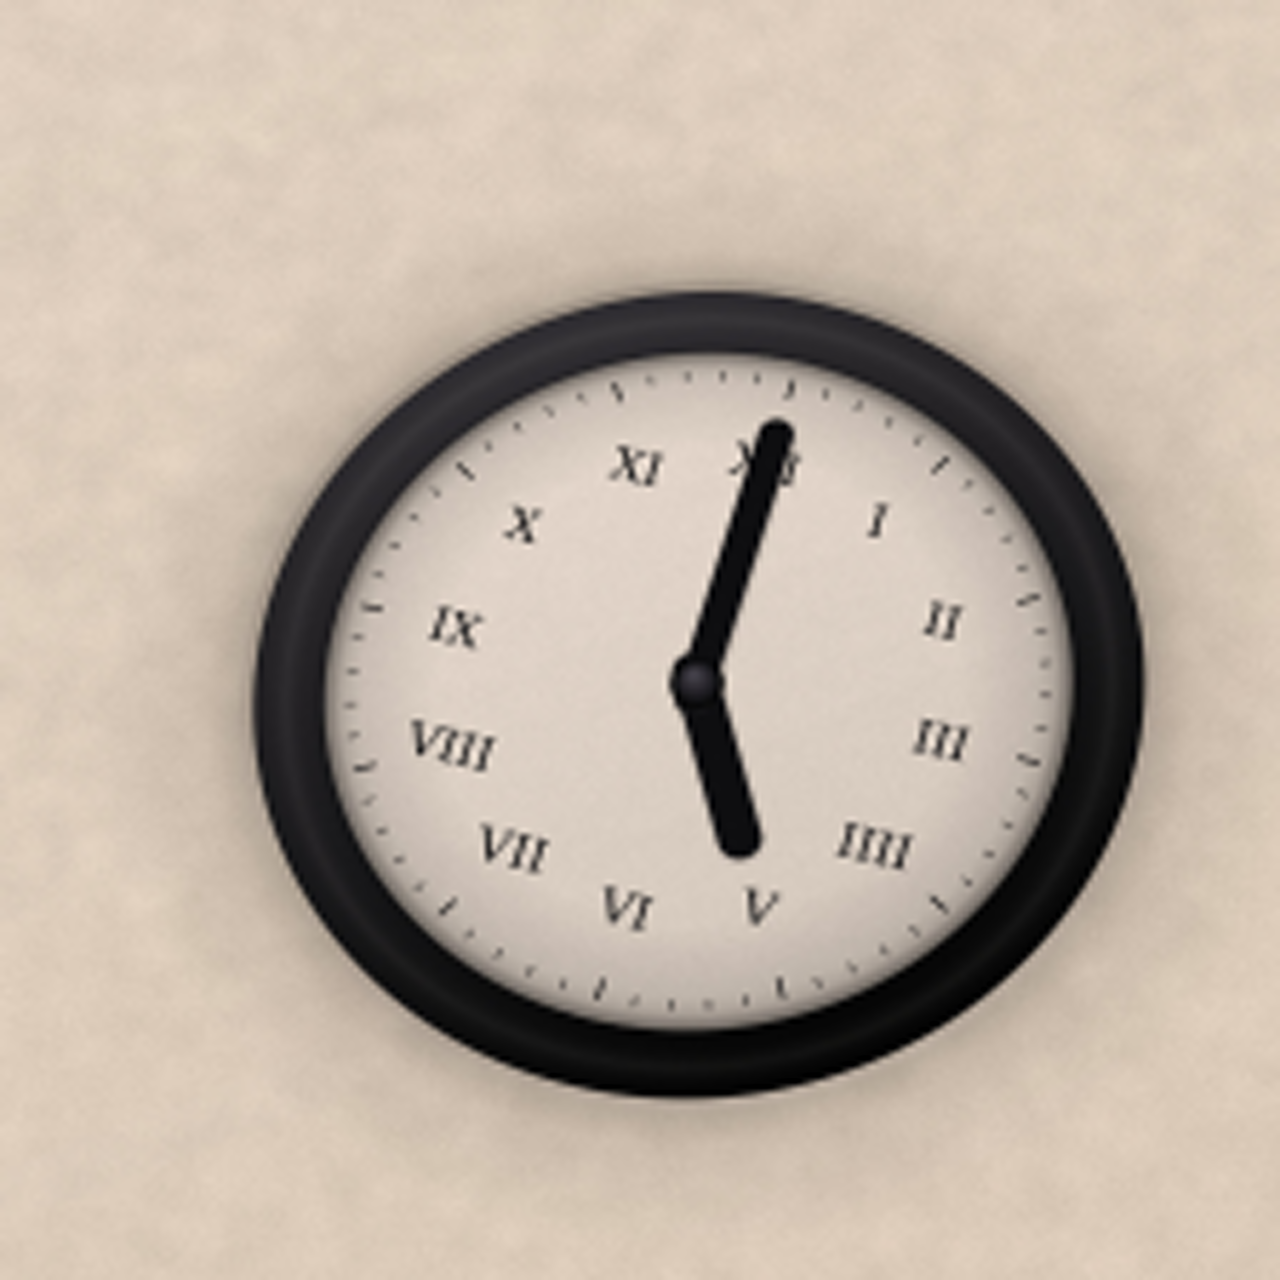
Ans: 5:00
